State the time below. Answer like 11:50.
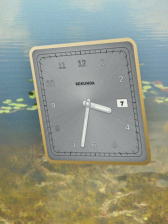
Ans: 3:33
